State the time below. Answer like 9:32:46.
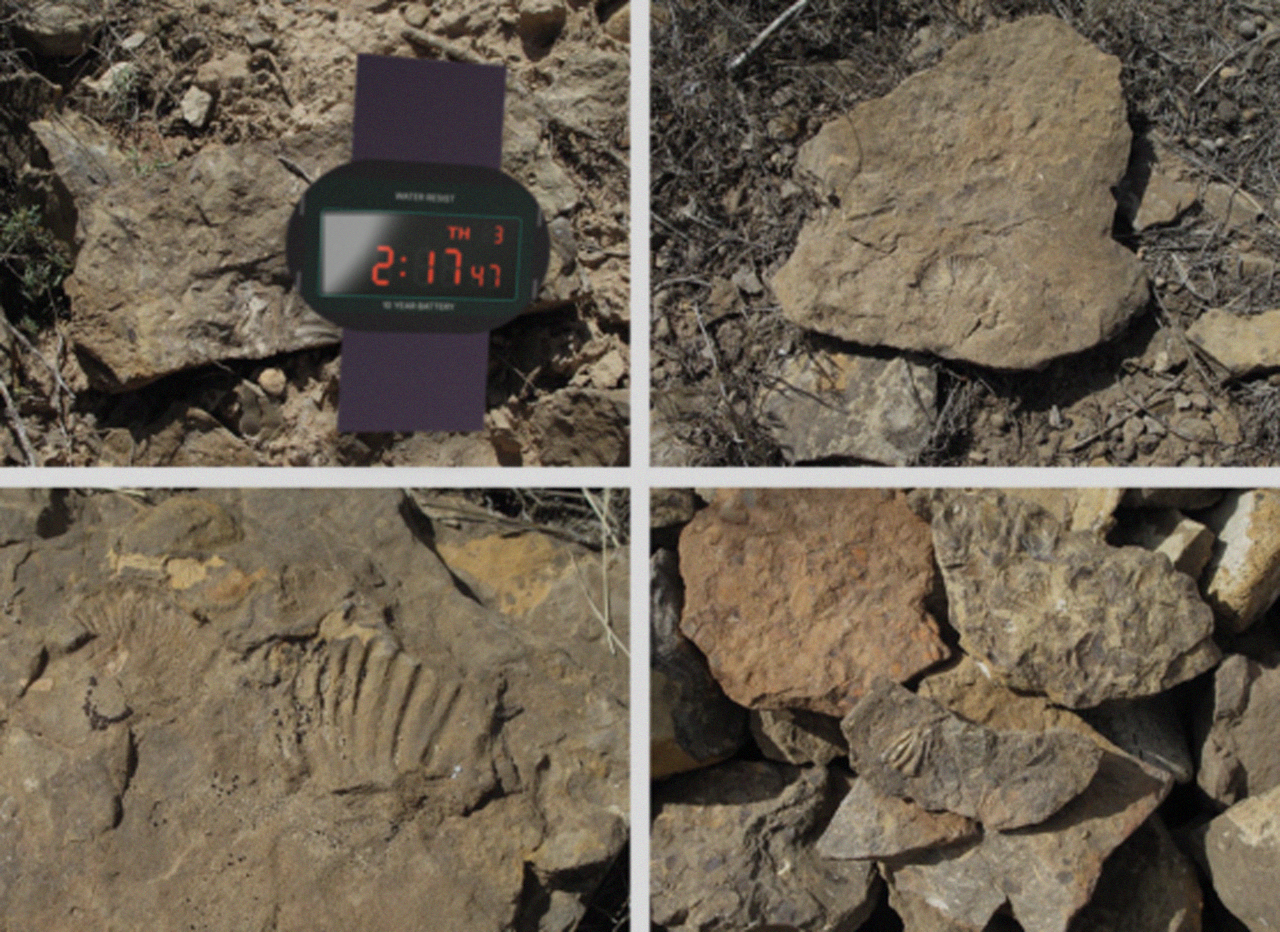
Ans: 2:17:47
